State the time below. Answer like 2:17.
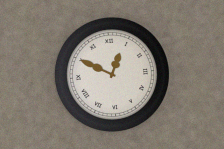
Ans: 12:50
